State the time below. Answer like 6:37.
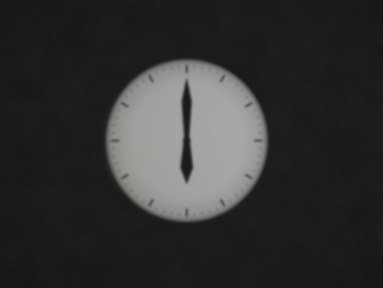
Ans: 6:00
